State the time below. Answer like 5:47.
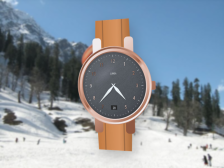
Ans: 4:37
